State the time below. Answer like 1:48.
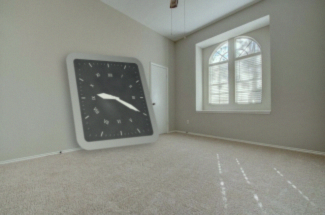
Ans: 9:20
